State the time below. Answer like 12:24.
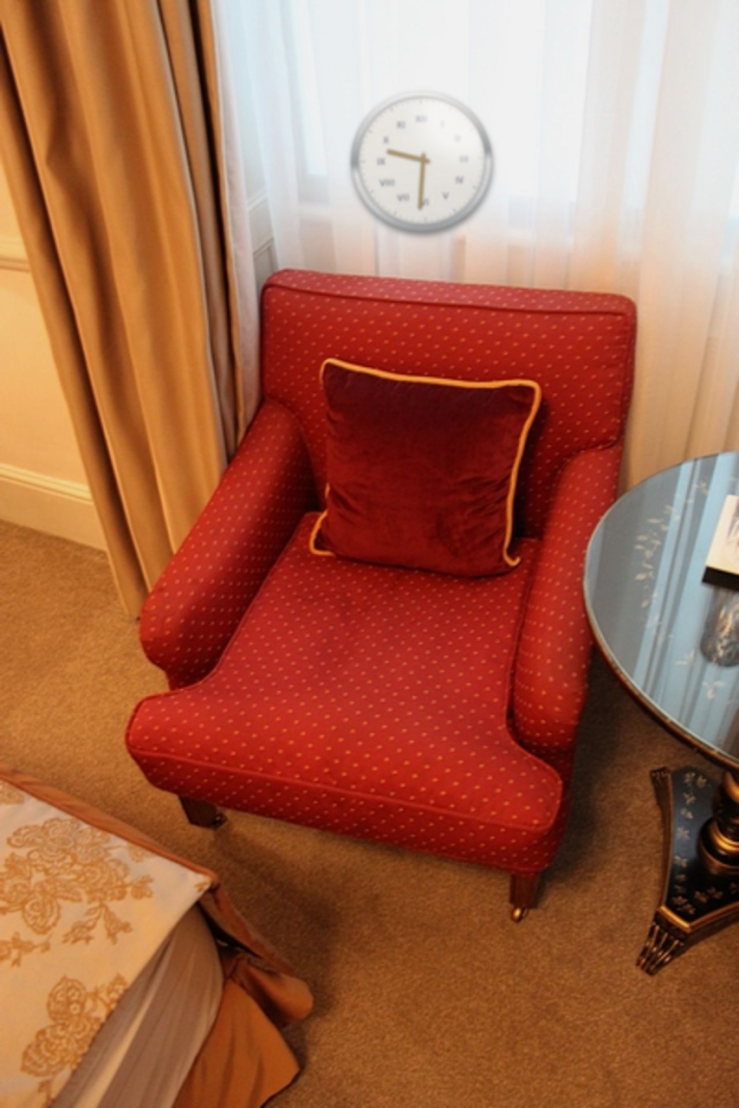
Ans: 9:31
